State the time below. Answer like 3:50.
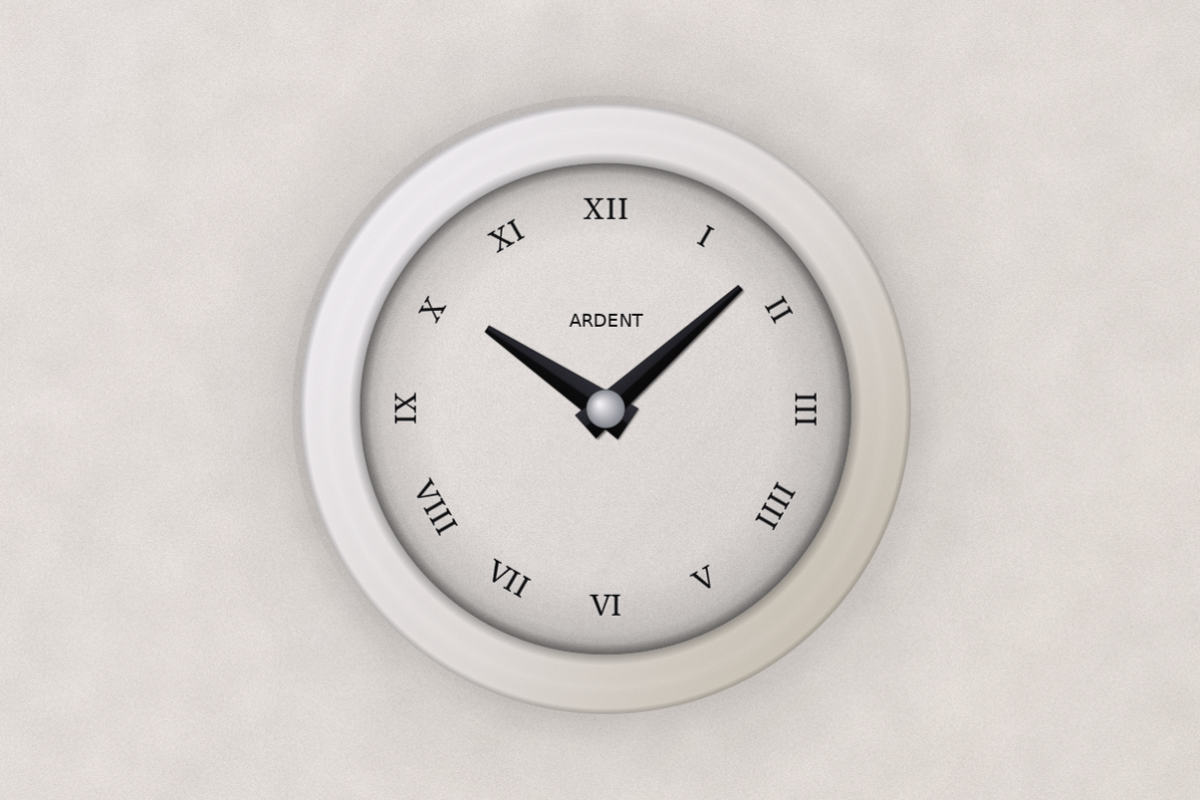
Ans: 10:08
